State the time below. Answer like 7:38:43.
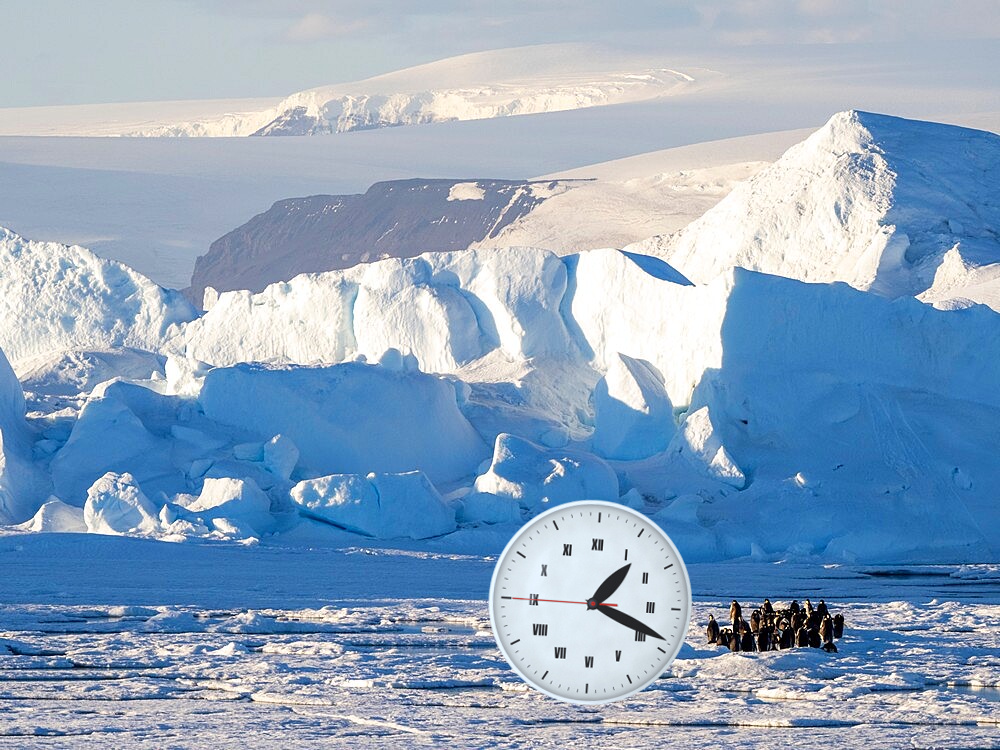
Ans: 1:18:45
